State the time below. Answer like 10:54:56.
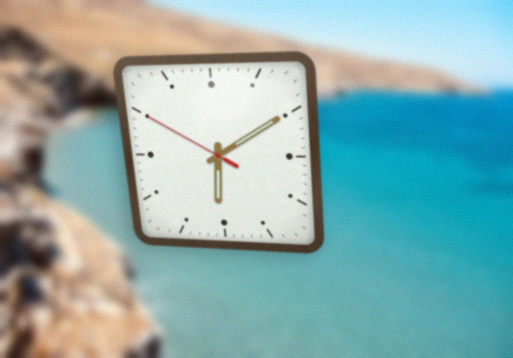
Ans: 6:09:50
